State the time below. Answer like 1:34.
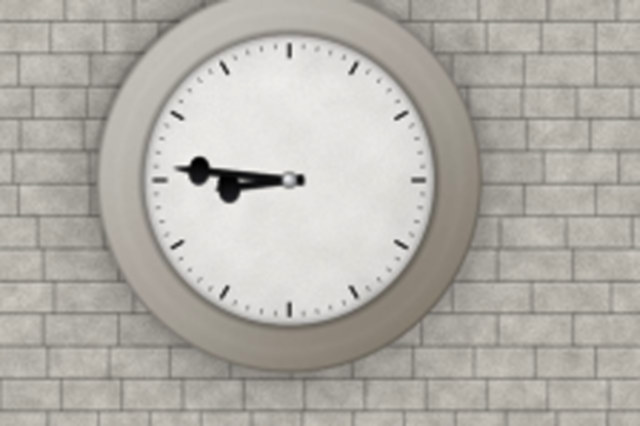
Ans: 8:46
